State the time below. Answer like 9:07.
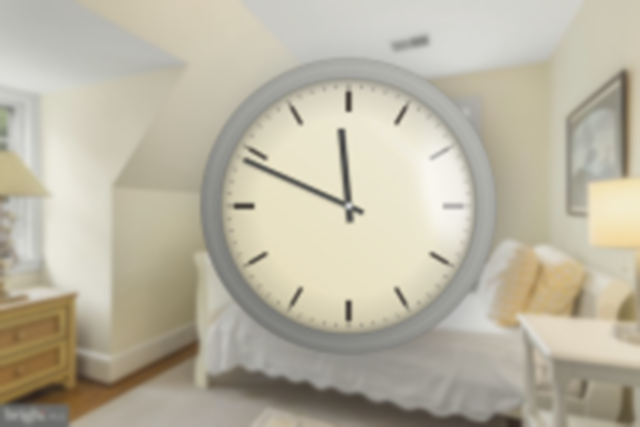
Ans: 11:49
